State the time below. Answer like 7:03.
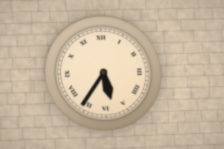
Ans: 5:36
